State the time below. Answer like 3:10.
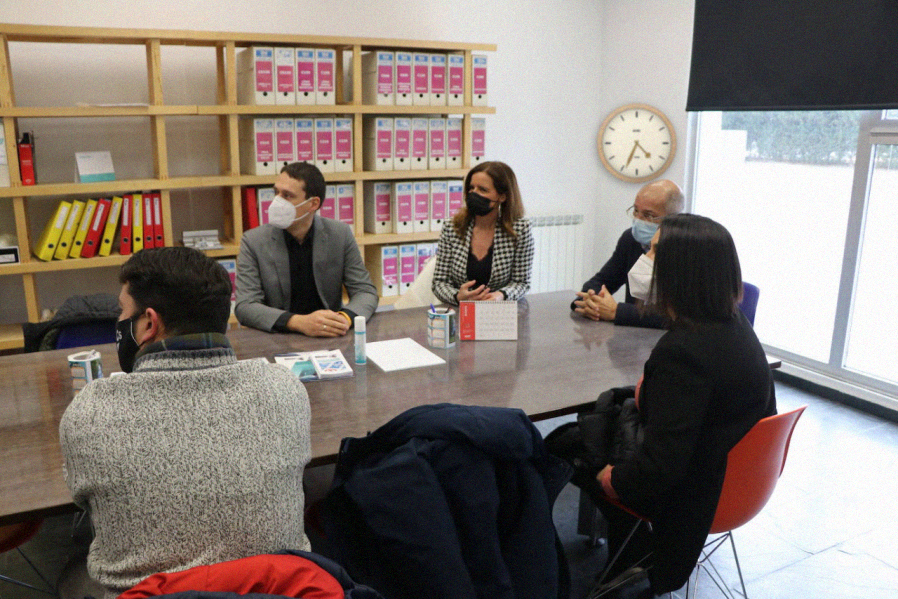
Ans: 4:34
